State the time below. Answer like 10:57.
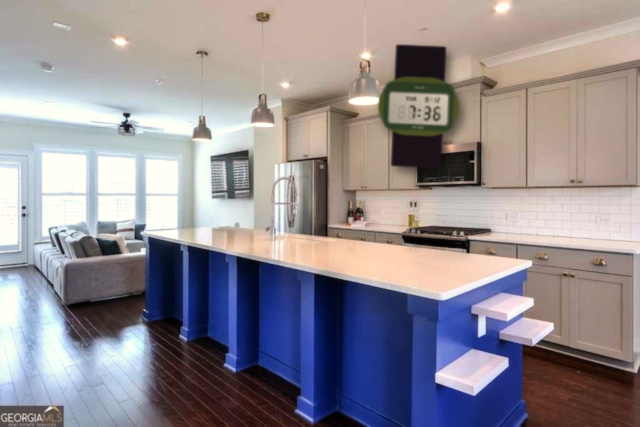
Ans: 7:36
